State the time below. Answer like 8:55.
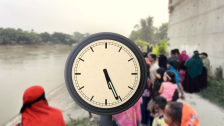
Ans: 5:26
